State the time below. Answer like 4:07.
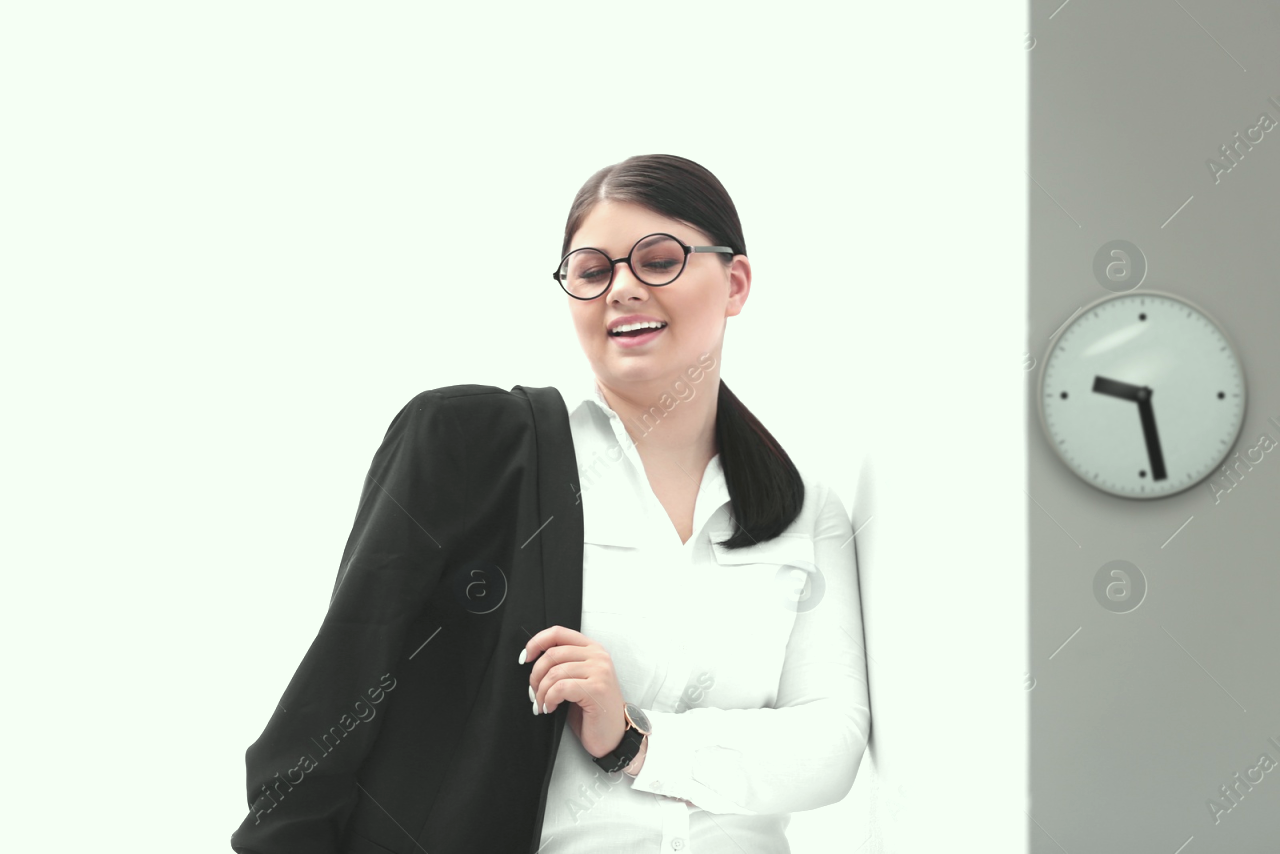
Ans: 9:28
